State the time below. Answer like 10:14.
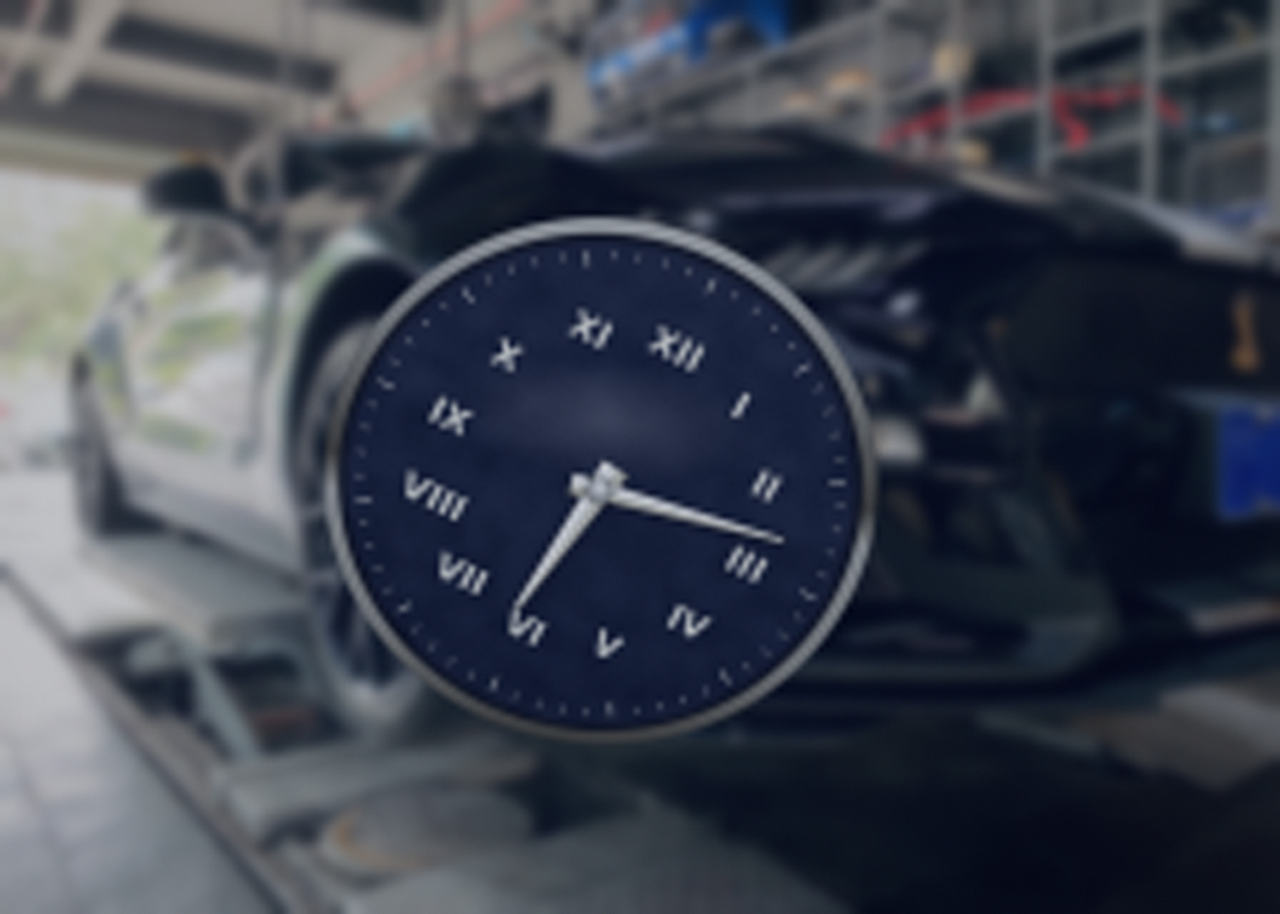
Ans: 6:13
